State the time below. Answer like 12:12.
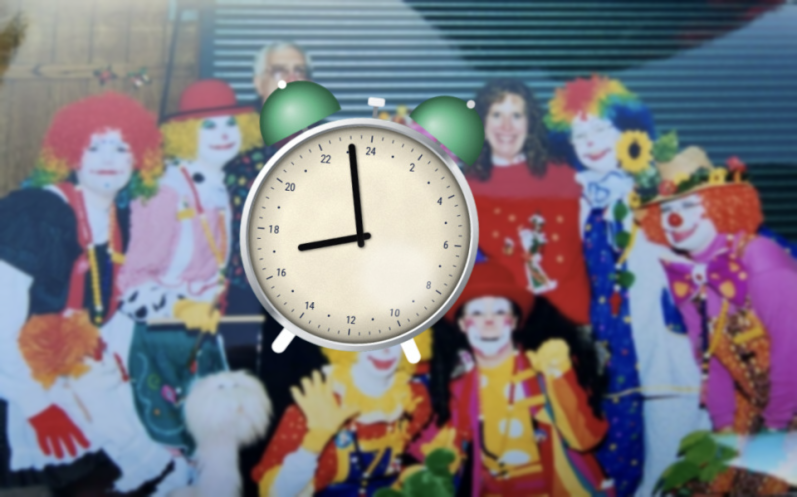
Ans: 16:58
